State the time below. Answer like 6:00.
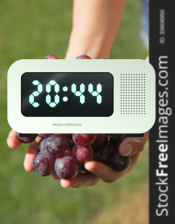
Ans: 20:44
